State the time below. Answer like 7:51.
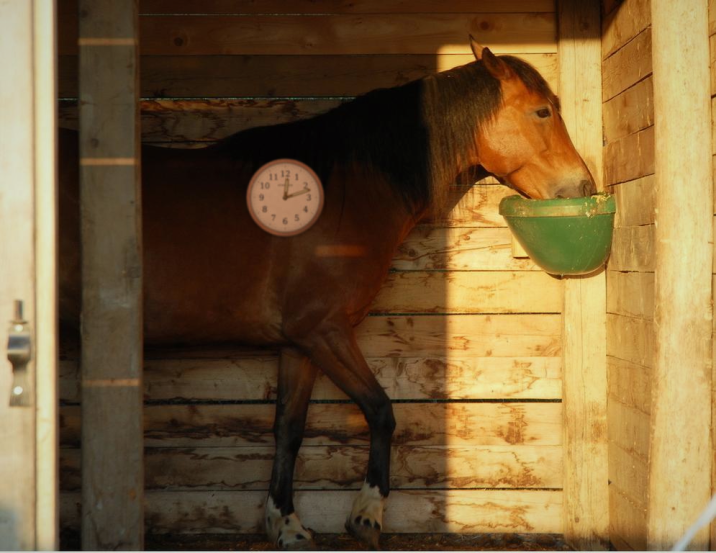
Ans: 12:12
